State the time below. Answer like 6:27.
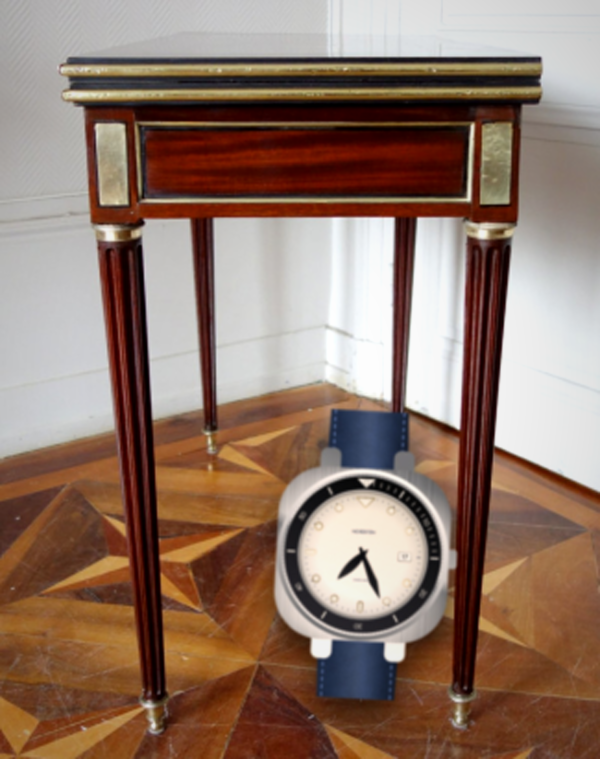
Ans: 7:26
